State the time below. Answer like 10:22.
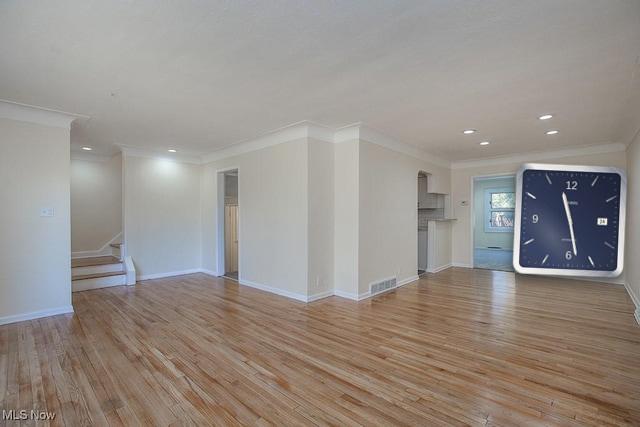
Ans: 11:28
